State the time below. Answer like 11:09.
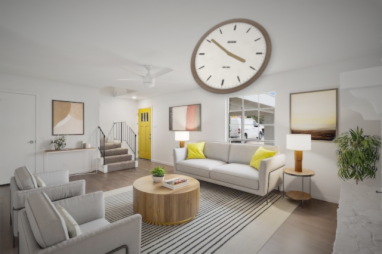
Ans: 3:51
